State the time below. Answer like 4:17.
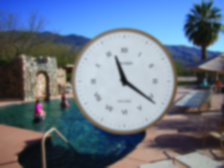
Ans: 11:21
